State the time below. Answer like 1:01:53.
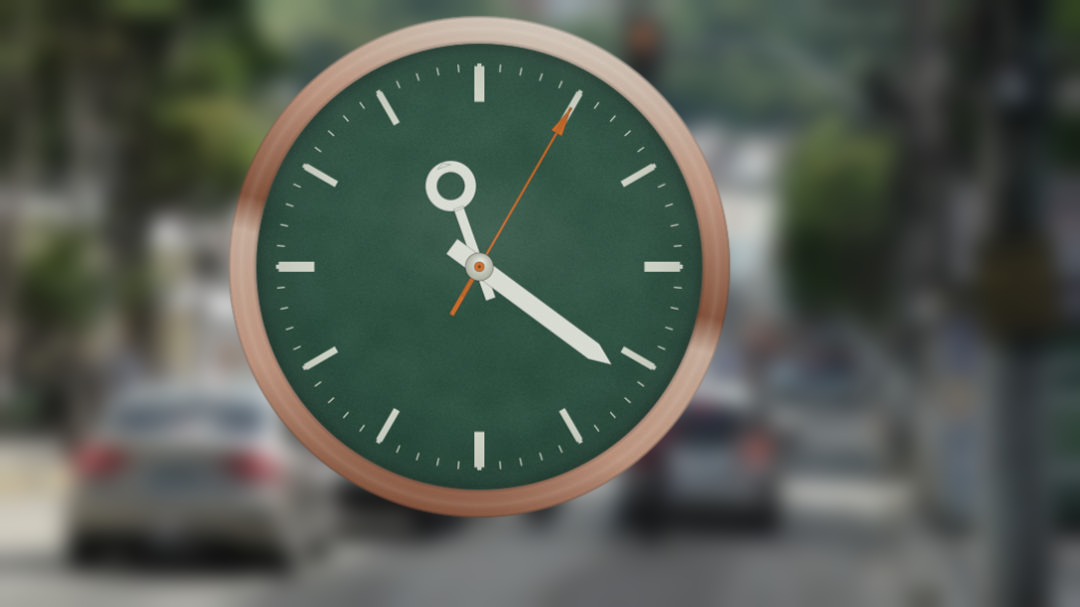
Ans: 11:21:05
